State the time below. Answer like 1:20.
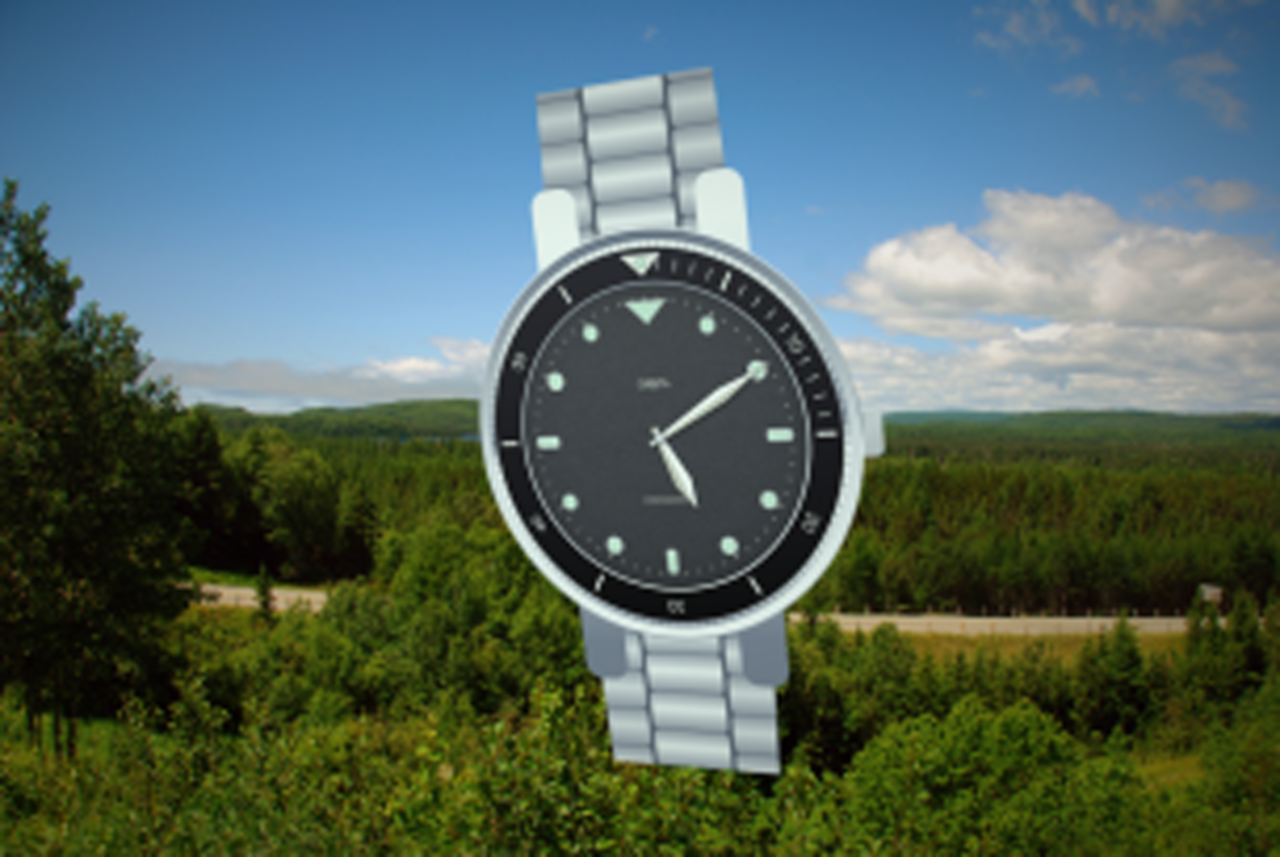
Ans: 5:10
